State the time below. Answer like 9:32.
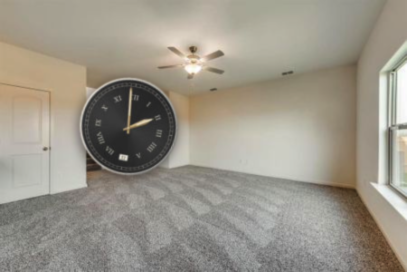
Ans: 1:59
